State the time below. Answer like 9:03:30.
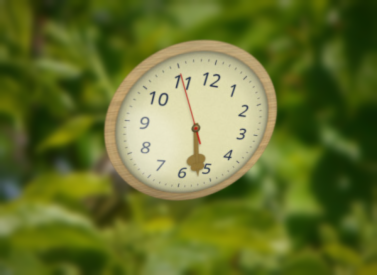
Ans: 5:26:55
